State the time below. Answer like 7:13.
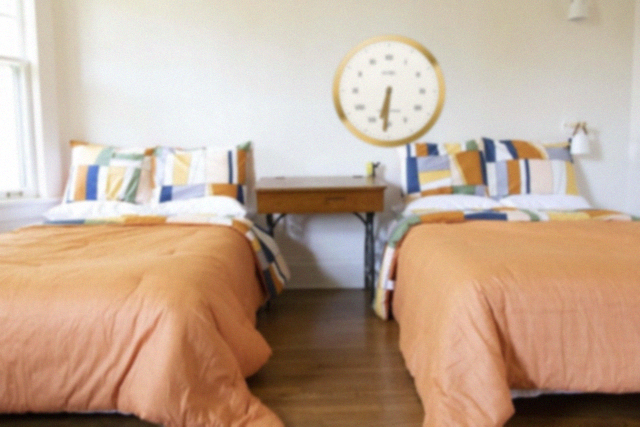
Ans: 6:31
